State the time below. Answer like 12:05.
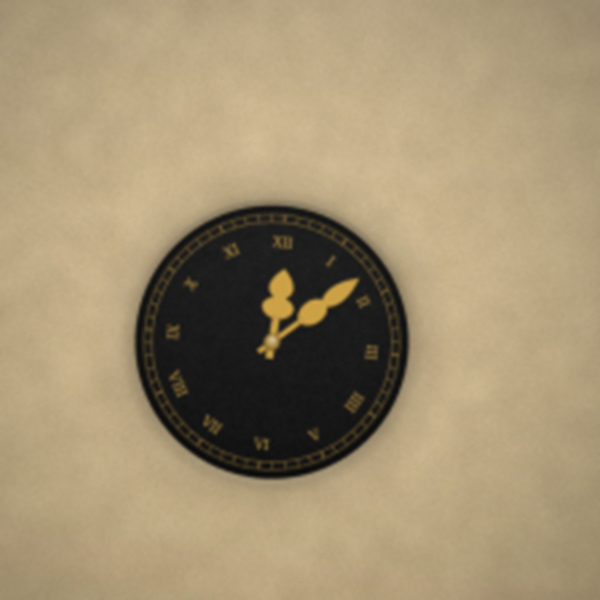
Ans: 12:08
